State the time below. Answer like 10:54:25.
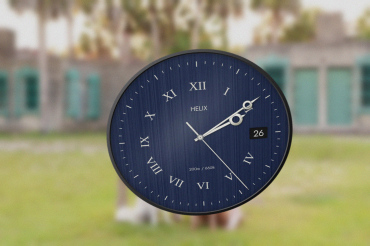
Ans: 2:09:24
